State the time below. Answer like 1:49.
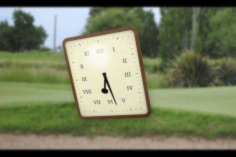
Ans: 6:28
